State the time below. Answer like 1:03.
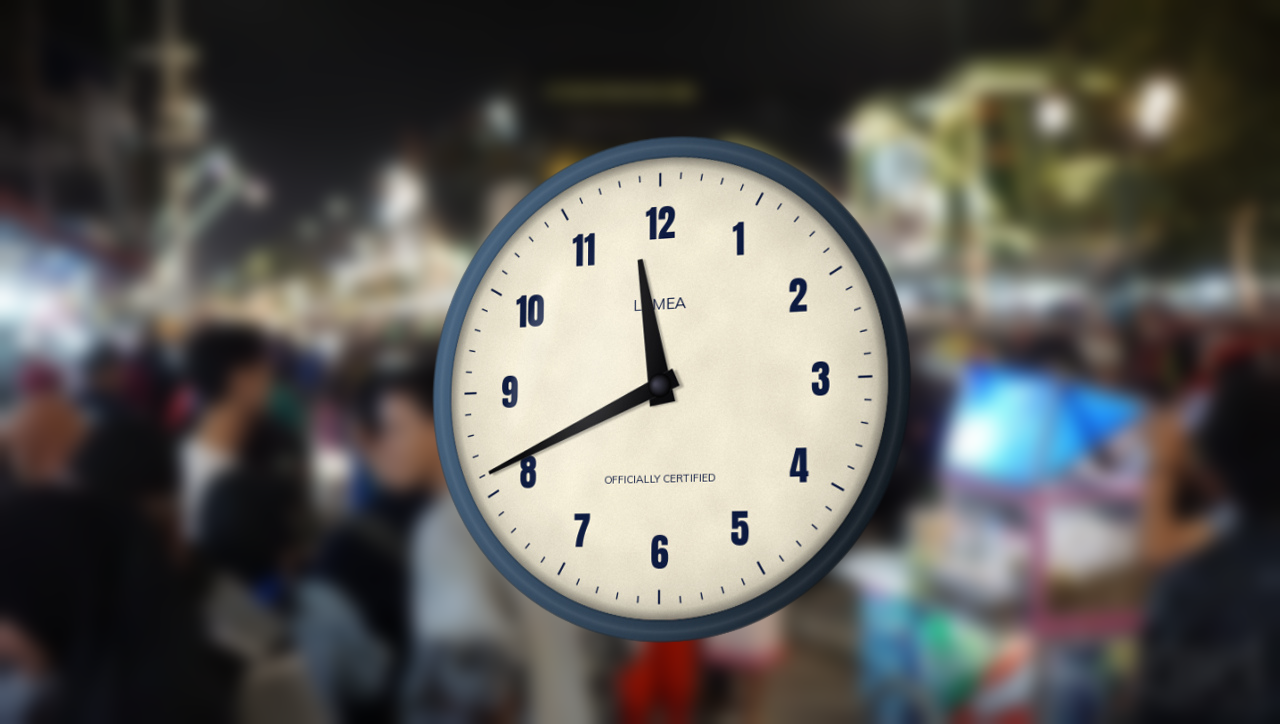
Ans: 11:41
